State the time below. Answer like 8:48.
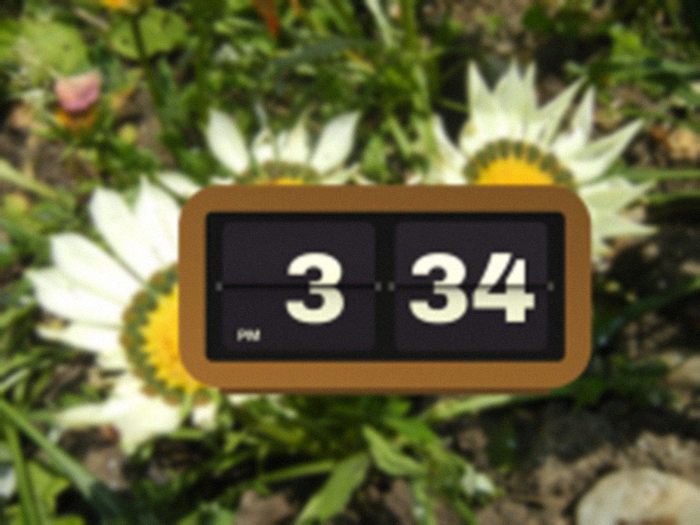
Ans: 3:34
